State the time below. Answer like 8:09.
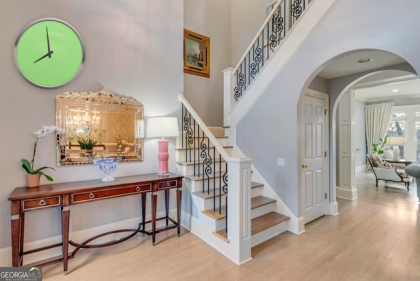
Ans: 7:59
